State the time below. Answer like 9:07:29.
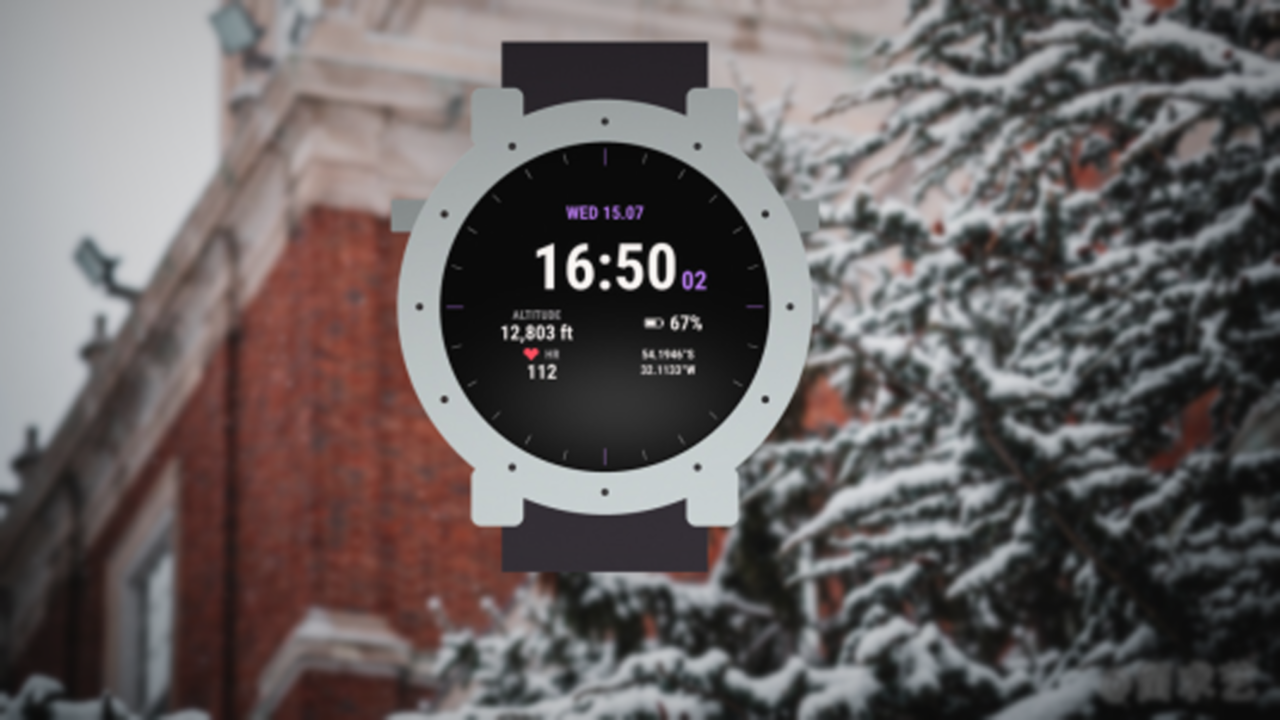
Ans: 16:50:02
